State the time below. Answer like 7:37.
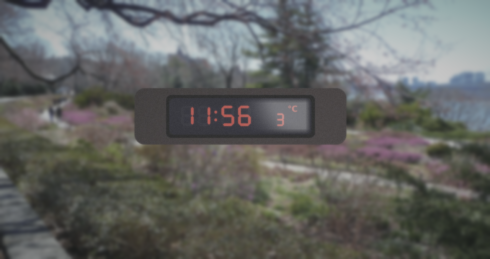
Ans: 11:56
